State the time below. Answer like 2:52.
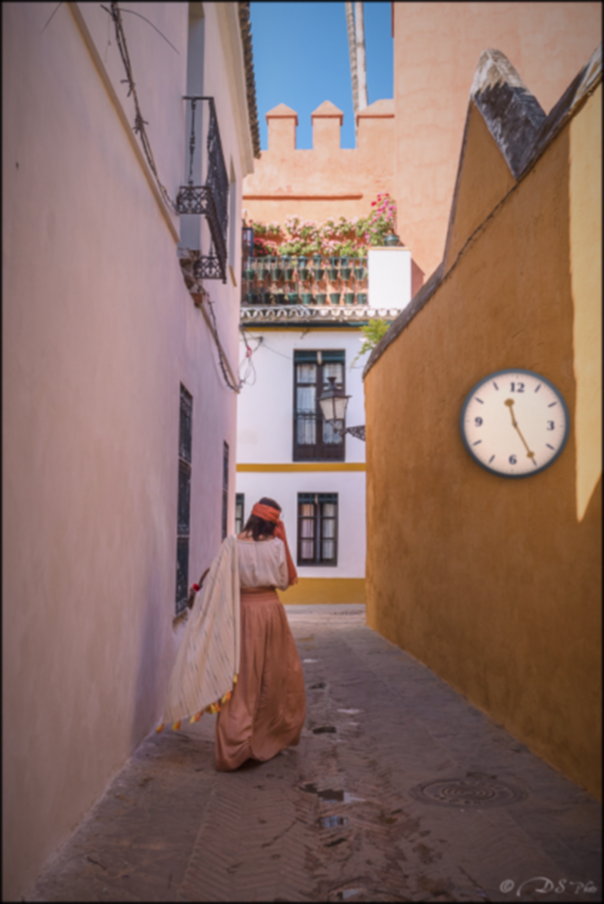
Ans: 11:25
